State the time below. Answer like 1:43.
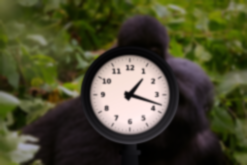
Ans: 1:18
